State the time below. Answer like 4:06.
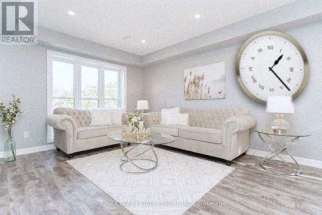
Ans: 1:23
